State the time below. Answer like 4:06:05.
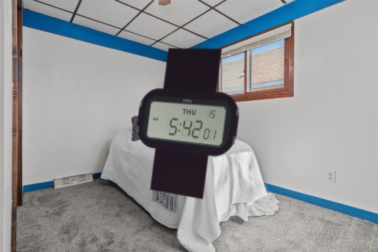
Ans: 5:42:01
